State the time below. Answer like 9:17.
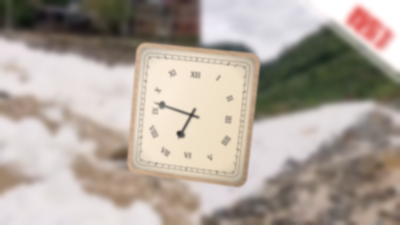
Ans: 6:47
